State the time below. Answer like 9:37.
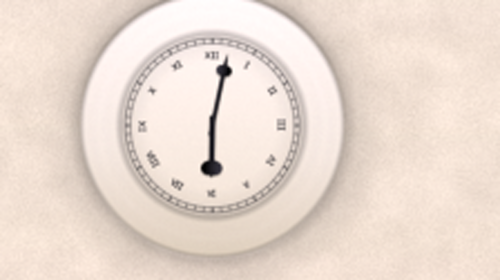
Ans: 6:02
